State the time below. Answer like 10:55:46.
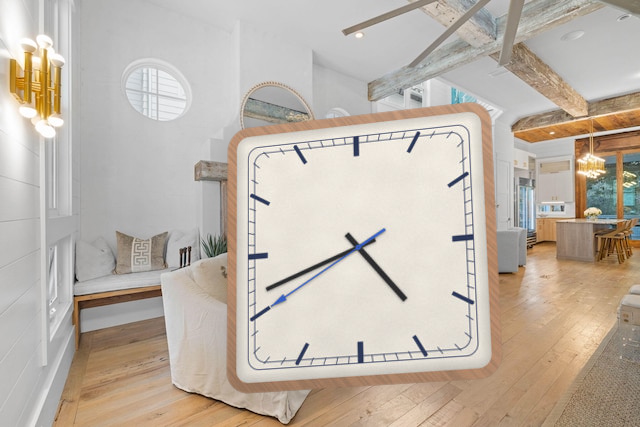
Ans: 4:41:40
